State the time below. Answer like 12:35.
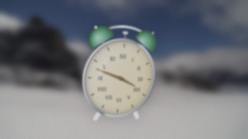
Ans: 3:48
